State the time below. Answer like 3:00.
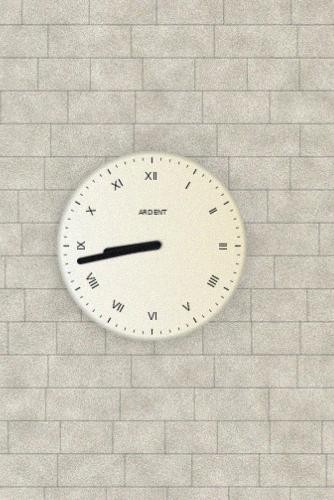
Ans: 8:43
